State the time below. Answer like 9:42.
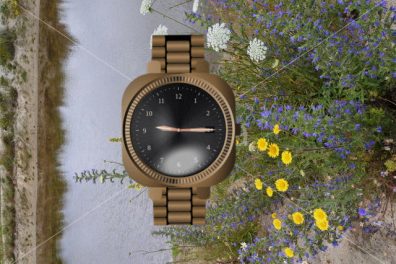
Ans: 9:15
